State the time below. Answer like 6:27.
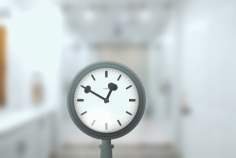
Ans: 12:50
